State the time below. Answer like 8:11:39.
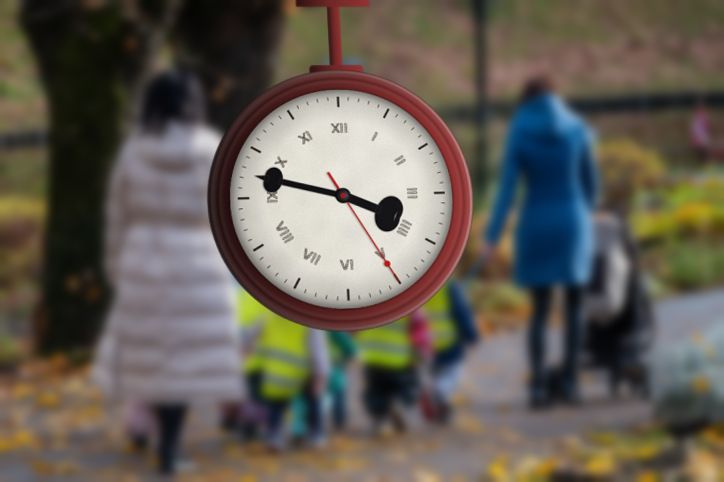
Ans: 3:47:25
